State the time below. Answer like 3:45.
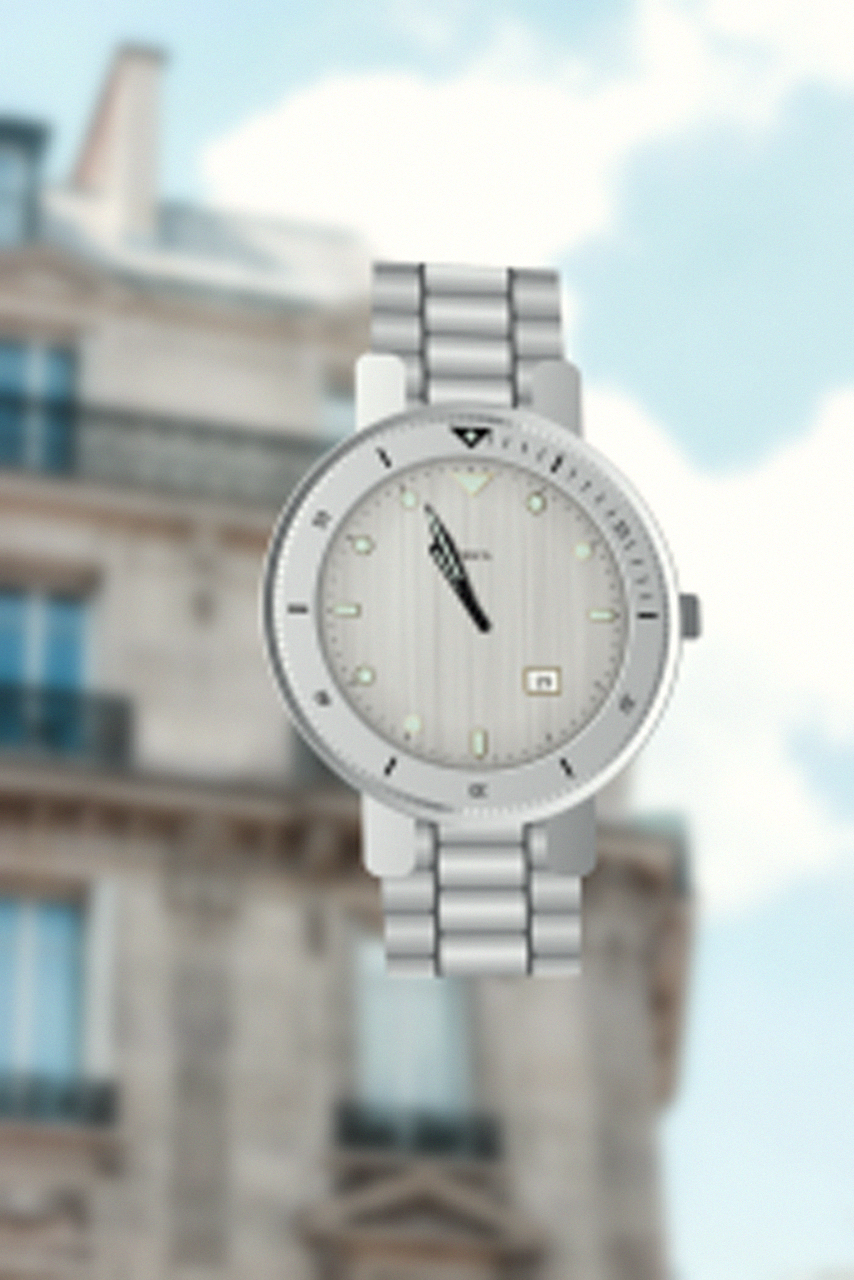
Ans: 10:56
